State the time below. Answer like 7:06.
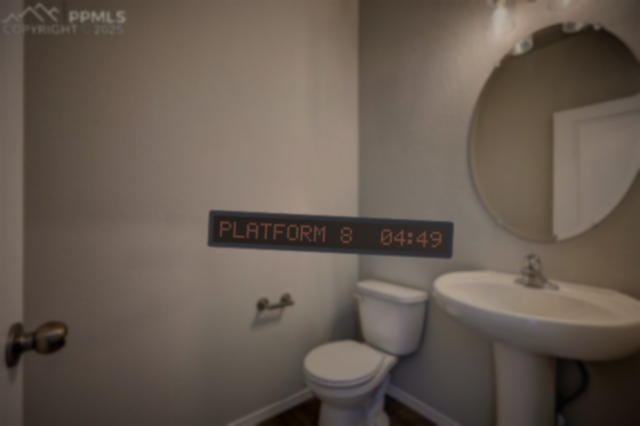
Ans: 4:49
